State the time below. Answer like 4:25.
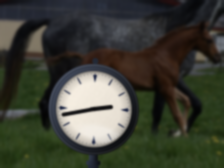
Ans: 2:43
